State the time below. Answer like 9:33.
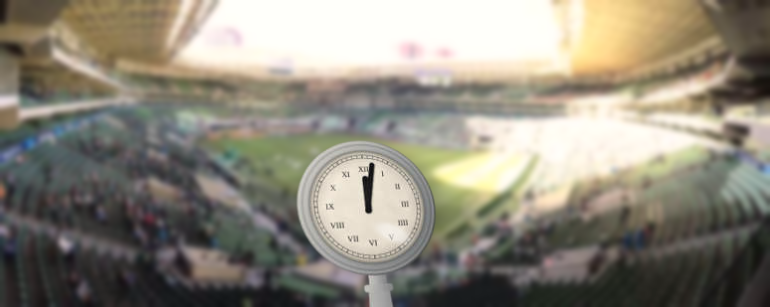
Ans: 12:02
